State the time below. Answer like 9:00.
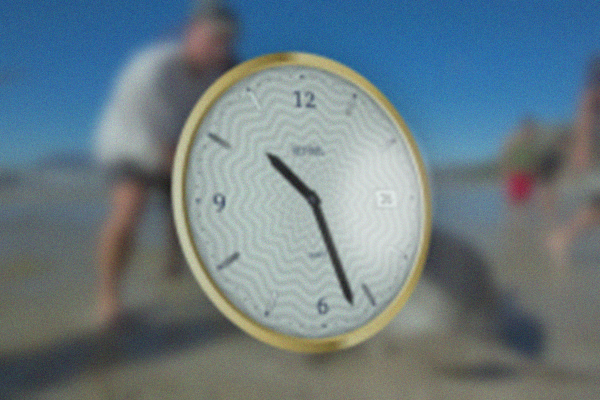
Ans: 10:27
